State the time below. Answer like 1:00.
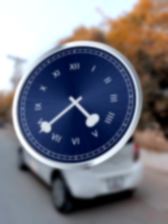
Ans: 4:39
